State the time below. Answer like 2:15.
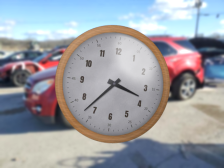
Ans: 3:37
